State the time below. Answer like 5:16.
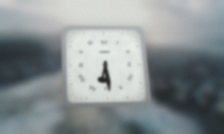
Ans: 6:29
